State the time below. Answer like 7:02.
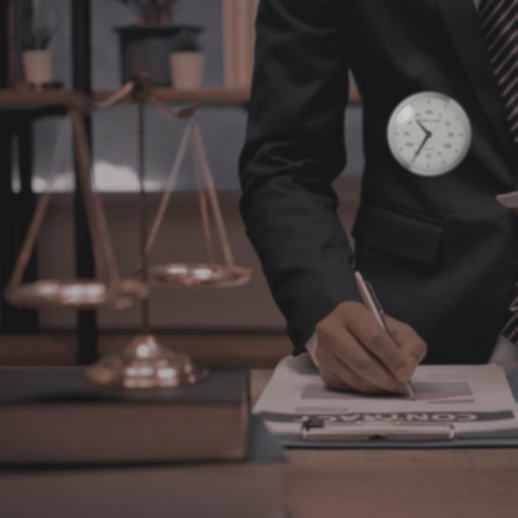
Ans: 10:35
